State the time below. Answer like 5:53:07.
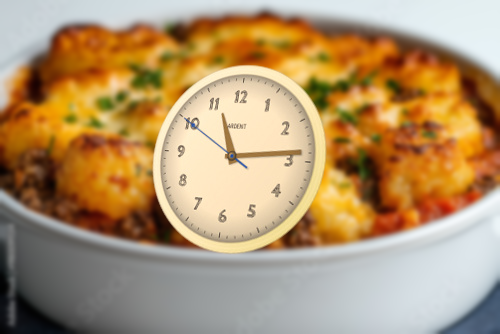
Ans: 11:13:50
